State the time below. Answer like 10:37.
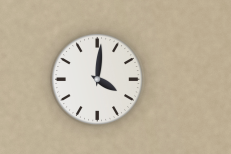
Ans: 4:01
